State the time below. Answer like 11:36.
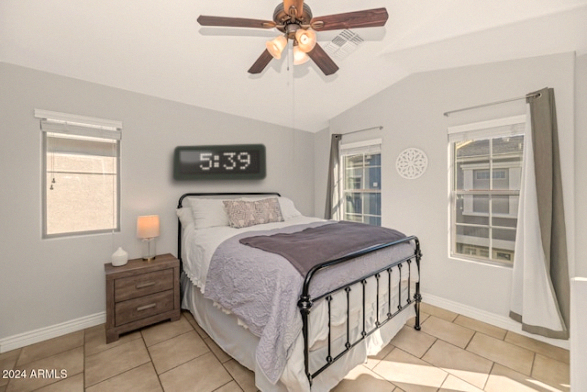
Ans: 5:39
